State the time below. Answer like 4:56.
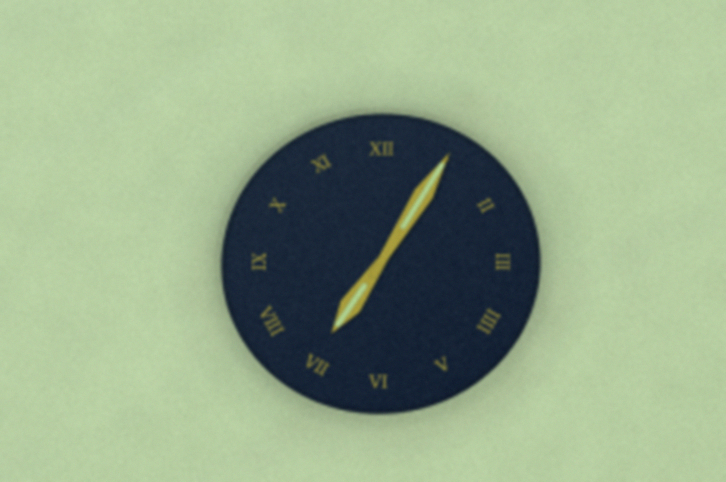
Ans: 7:05
